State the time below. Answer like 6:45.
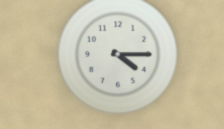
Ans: 4:15
